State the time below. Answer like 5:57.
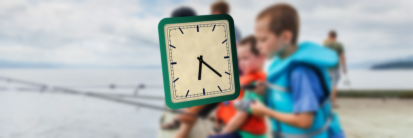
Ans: 6:22
